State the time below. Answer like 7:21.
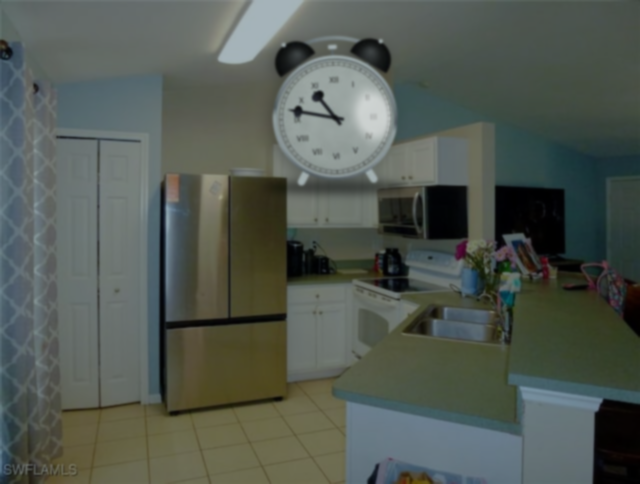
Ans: 10:47
